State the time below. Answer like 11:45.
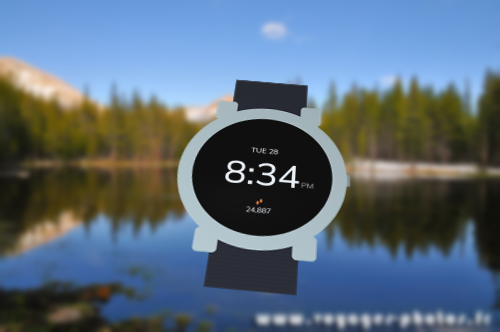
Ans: 8:34
